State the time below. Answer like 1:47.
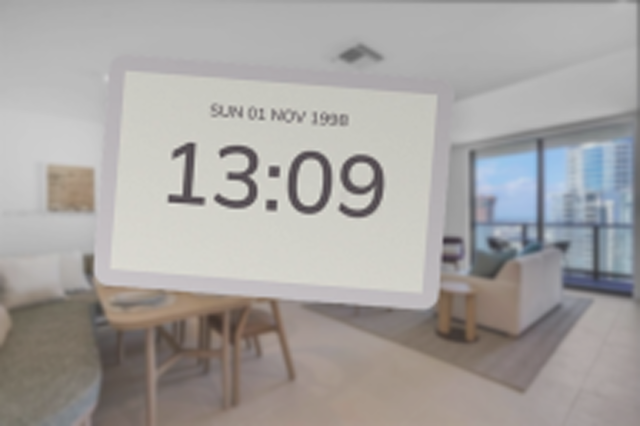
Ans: 13:09
